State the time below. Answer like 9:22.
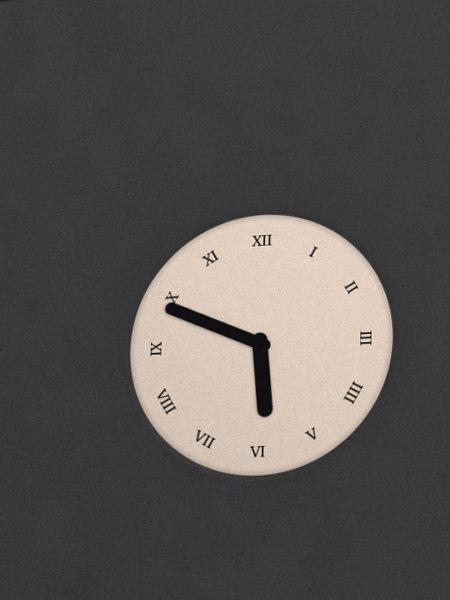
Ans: 5:49
